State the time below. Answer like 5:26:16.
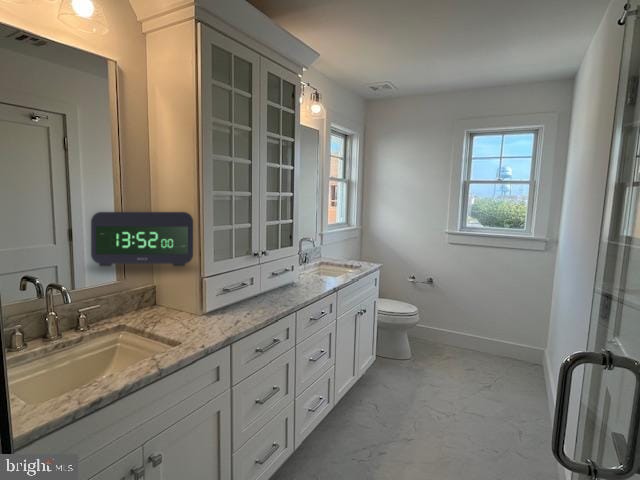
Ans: 13:52:00
